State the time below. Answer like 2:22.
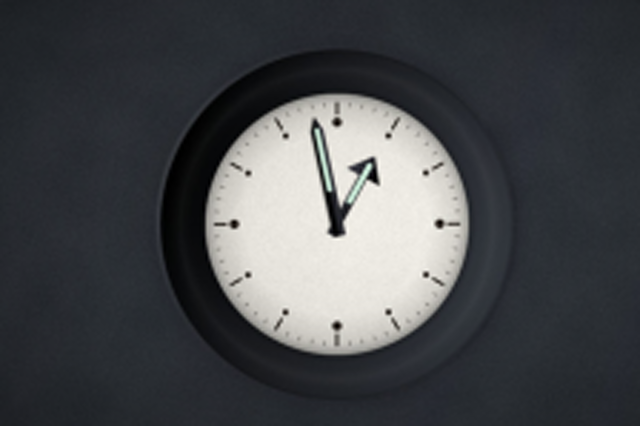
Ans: 12:58
